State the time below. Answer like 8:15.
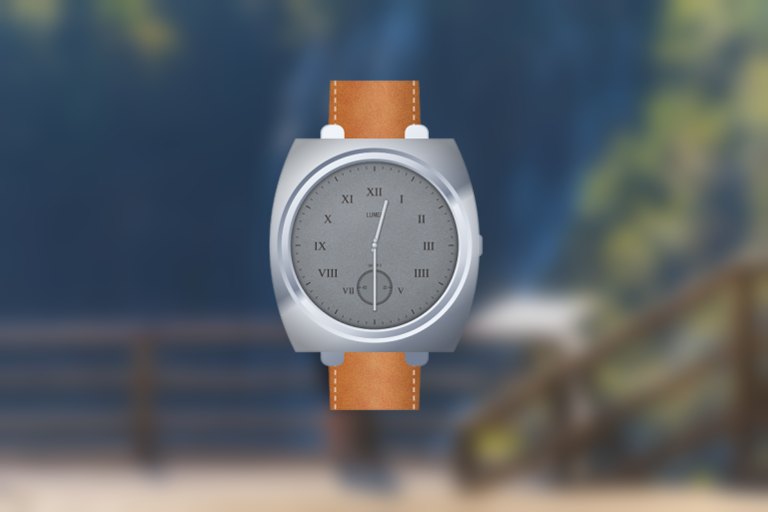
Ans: 12:30
